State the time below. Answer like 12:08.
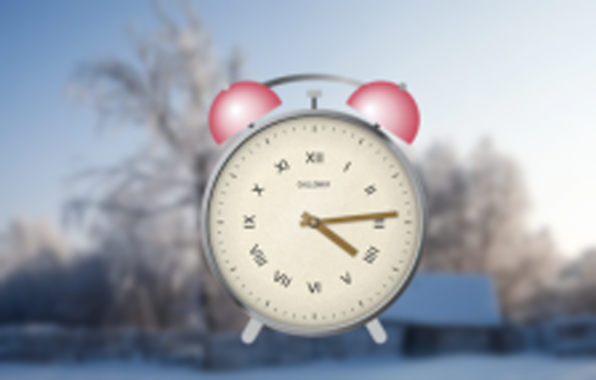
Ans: 4:14
